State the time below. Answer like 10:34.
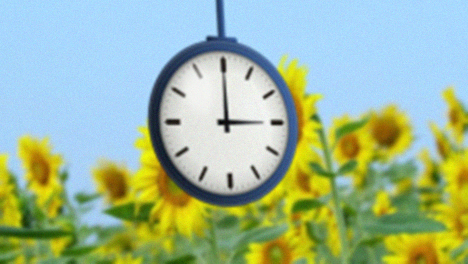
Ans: 3:00
